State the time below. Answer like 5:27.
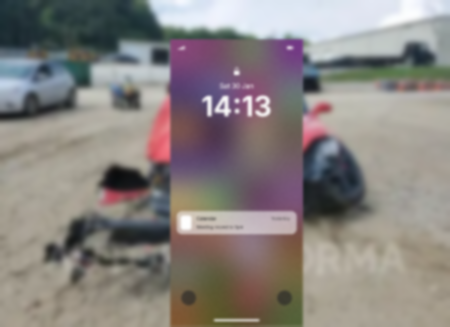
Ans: 14:13
